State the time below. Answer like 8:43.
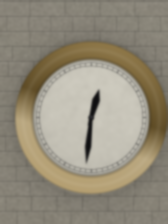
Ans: 12:31
